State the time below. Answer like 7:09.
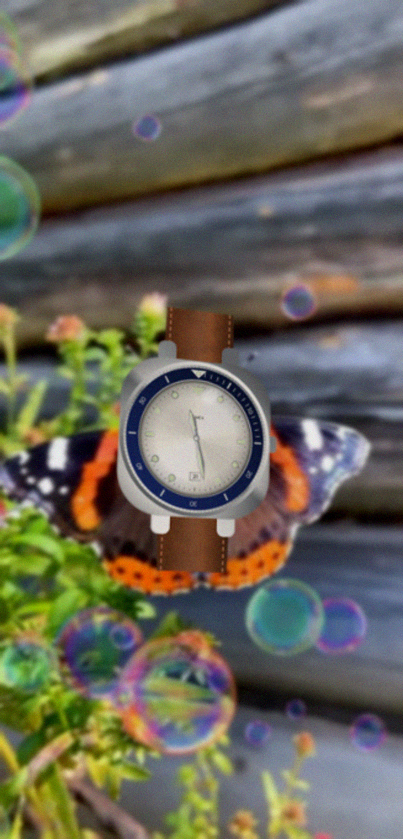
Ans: 11:28
